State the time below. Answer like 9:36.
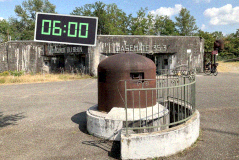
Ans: 6:00
